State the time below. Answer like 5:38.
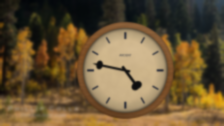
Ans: 4:47
